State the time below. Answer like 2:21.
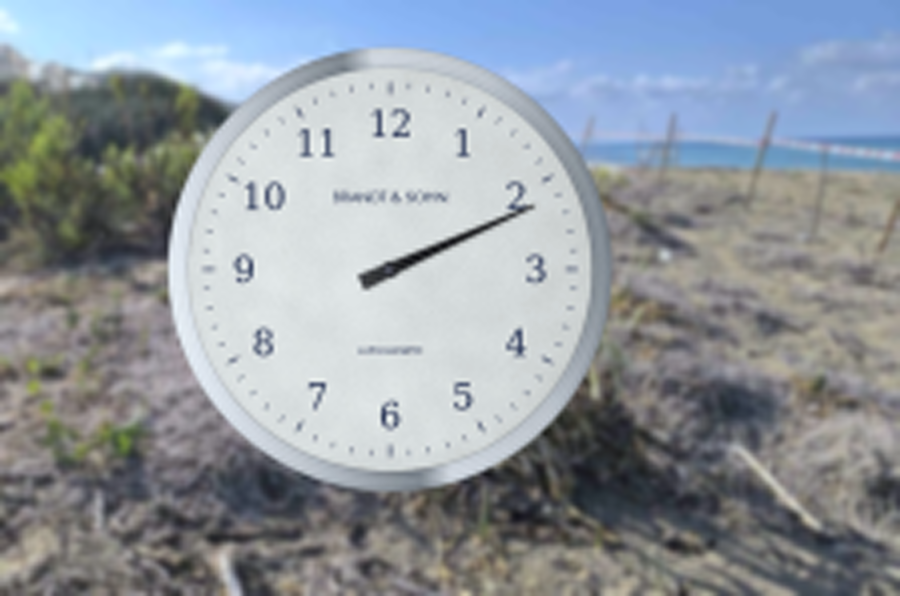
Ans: 2:11
